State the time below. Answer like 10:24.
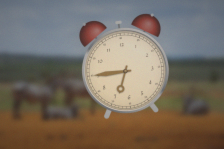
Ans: 6:45
